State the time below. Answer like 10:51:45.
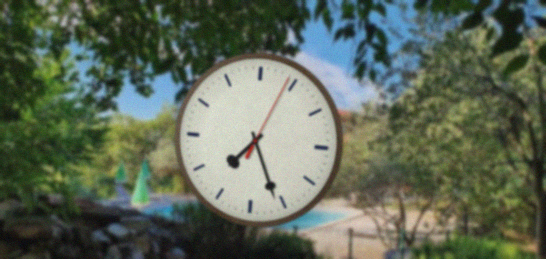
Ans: 7:26:04
